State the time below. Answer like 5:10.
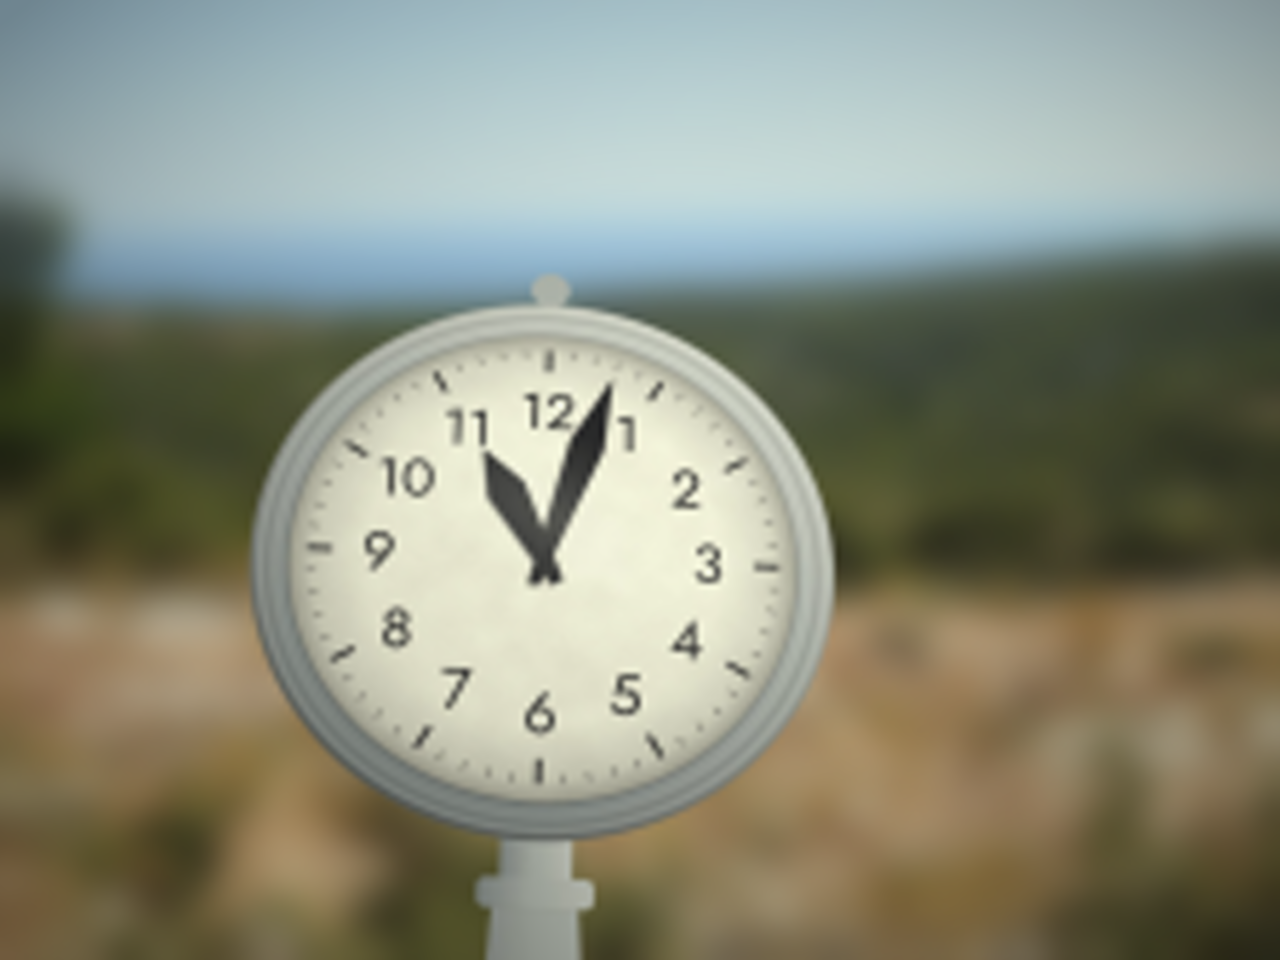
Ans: 11:03
